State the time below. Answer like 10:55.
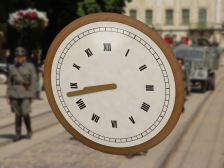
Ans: 8:43
